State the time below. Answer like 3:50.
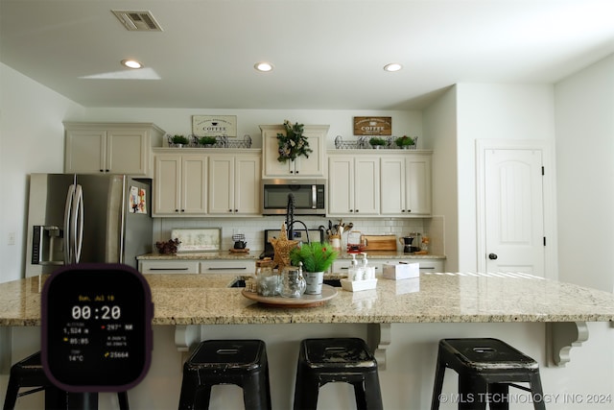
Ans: 0:20
